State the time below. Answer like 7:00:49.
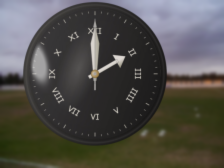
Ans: 2:00:00
